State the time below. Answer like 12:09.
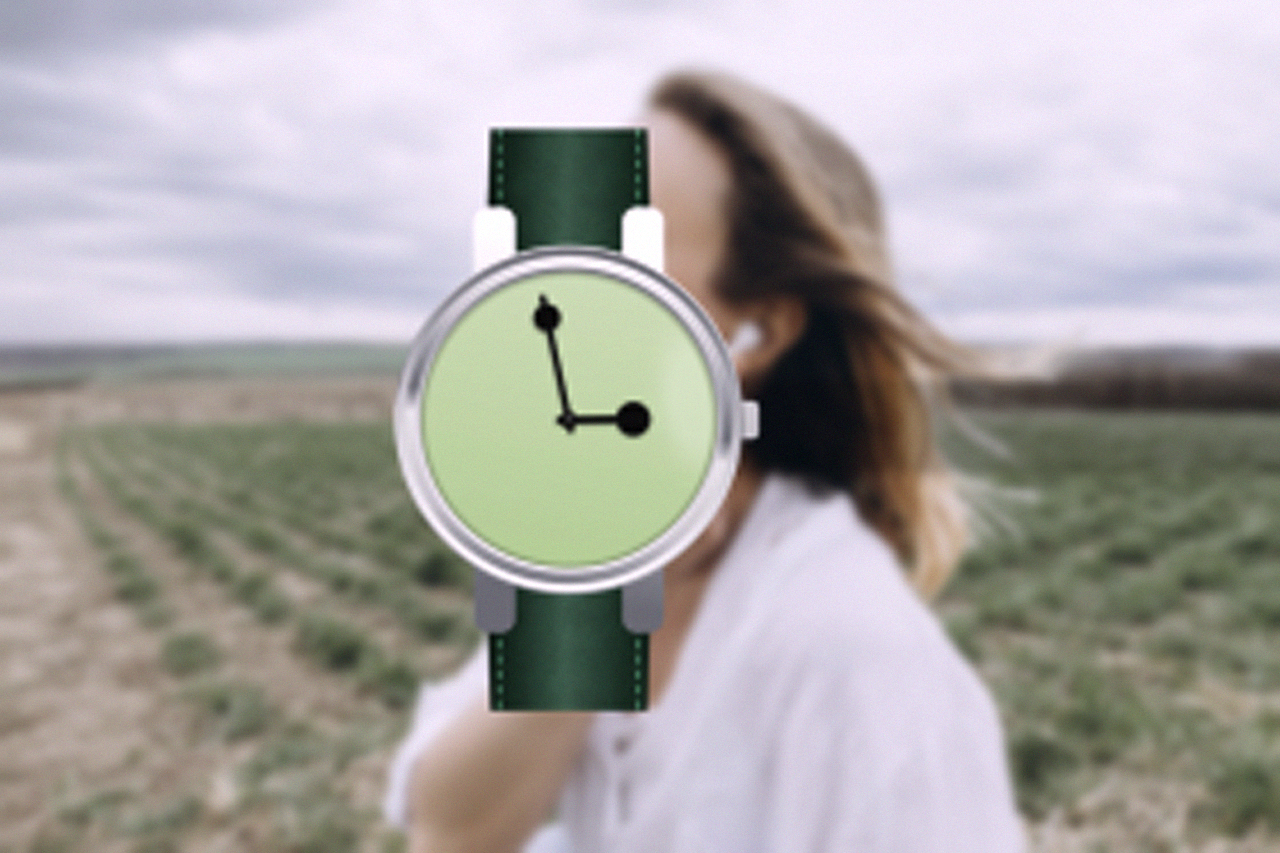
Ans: 2:58
